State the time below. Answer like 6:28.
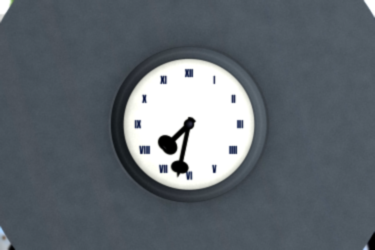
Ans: 7:32
